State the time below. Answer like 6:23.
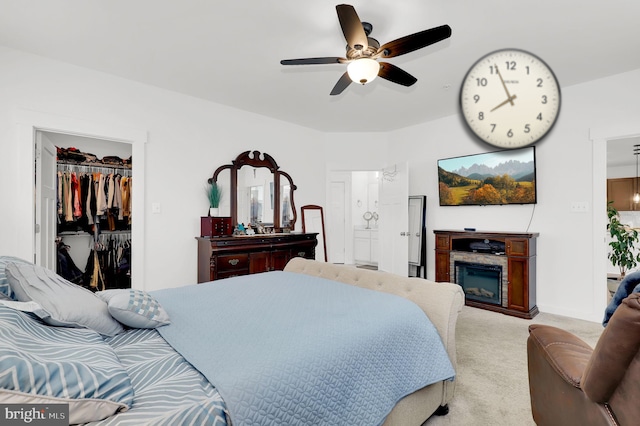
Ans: 7:56
